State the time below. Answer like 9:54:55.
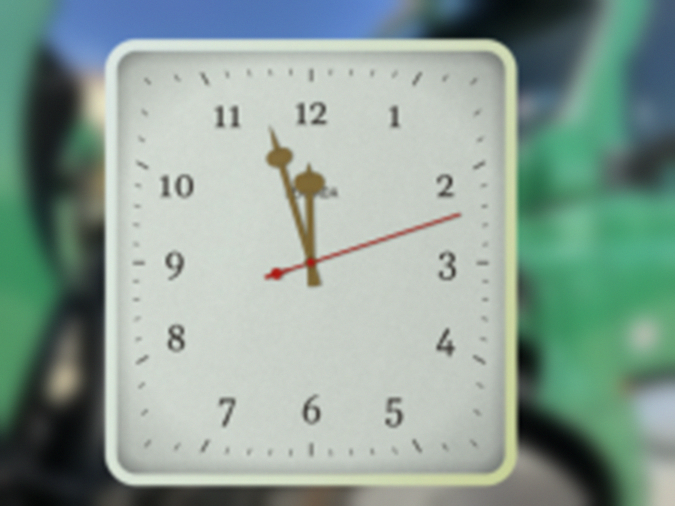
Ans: 11:57:12
